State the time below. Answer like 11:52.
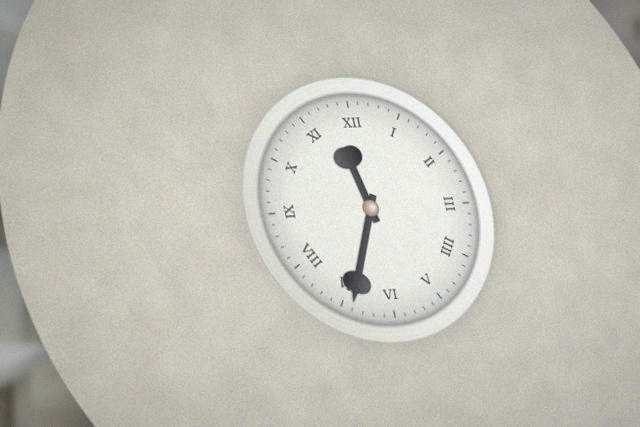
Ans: 11:34
